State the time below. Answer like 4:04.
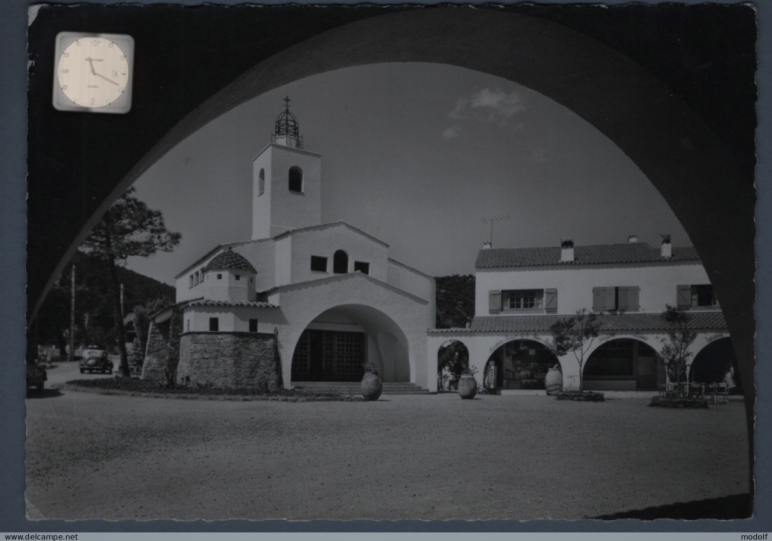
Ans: 11:19
